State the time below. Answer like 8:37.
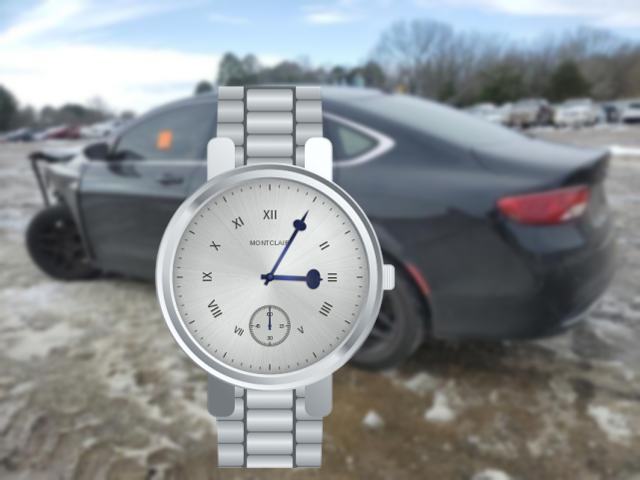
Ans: 3:05
